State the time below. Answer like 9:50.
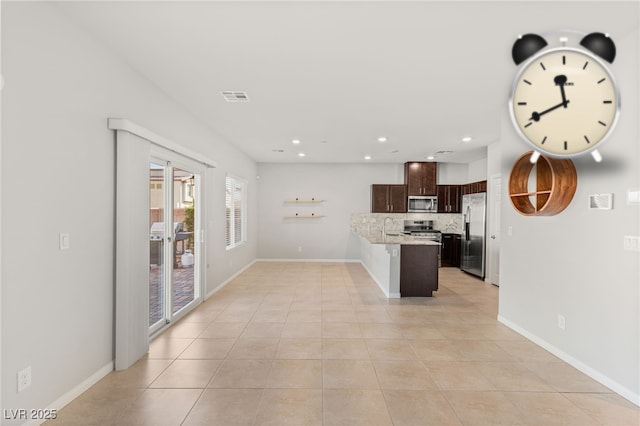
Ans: 11:41
